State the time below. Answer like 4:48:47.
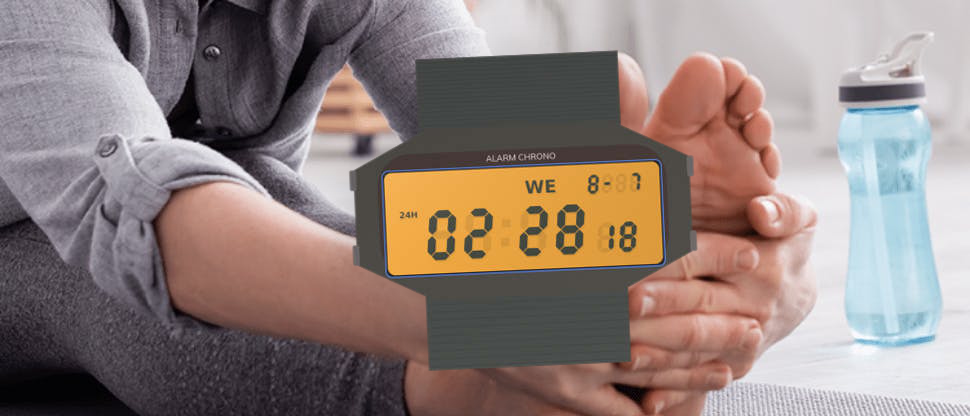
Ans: 2:28:18
